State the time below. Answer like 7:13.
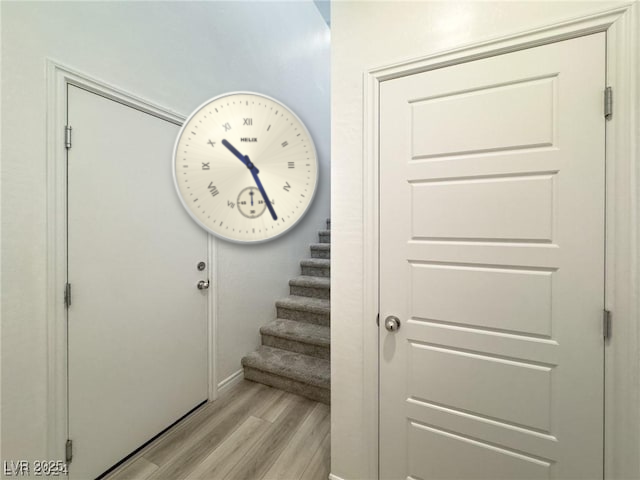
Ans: 10:26
